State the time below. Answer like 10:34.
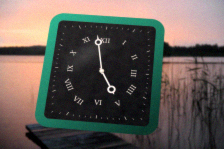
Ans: 4:58
